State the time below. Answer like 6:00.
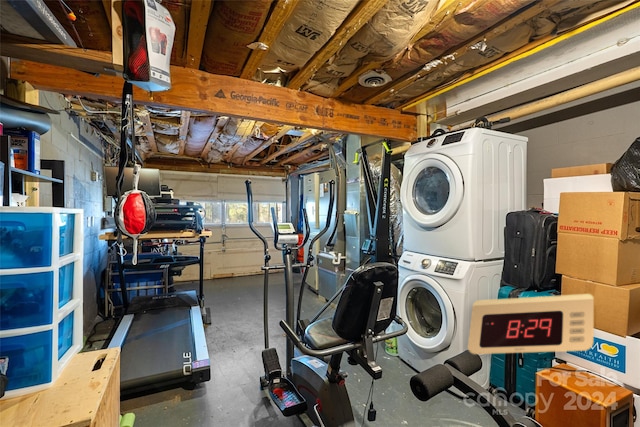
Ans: 8:29
